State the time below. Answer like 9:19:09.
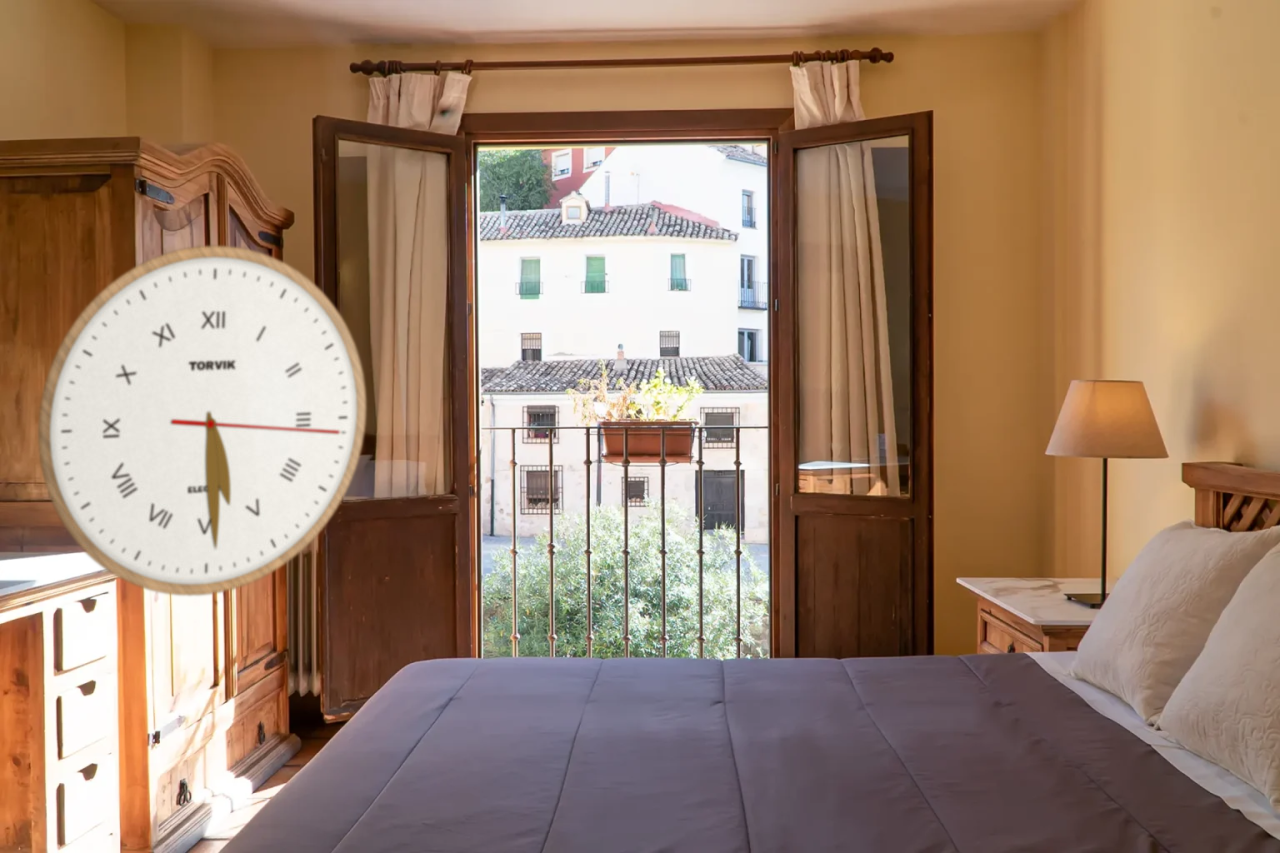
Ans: 5:29:16
